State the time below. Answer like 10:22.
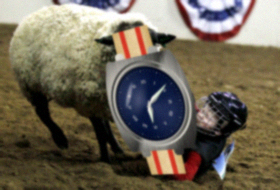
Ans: 6:09
